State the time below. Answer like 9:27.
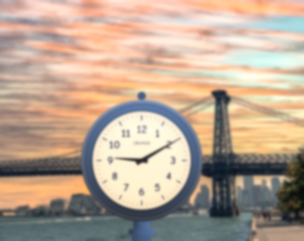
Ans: 9:10
